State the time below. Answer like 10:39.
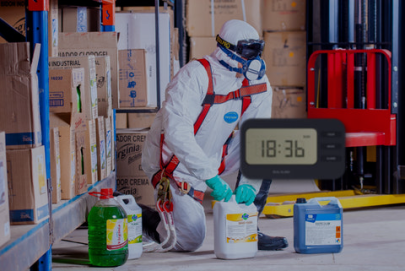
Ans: 18:36
